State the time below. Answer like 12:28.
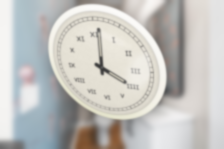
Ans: 4:01
